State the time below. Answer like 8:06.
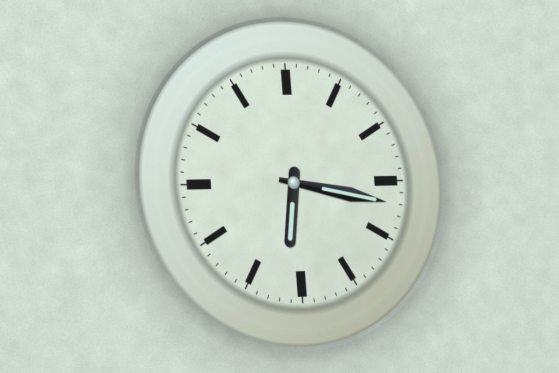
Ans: 6:17
